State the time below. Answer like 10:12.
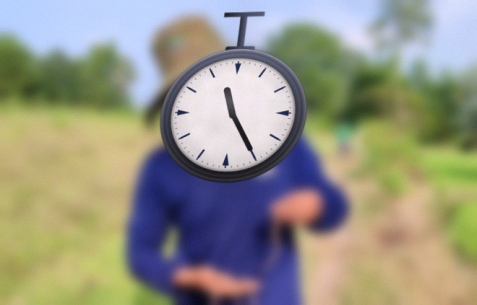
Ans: 11:25
